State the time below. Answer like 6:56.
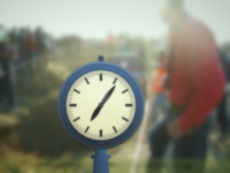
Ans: 7:06
